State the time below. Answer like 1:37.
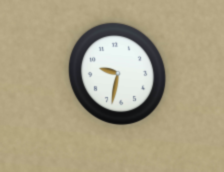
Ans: 9:33
